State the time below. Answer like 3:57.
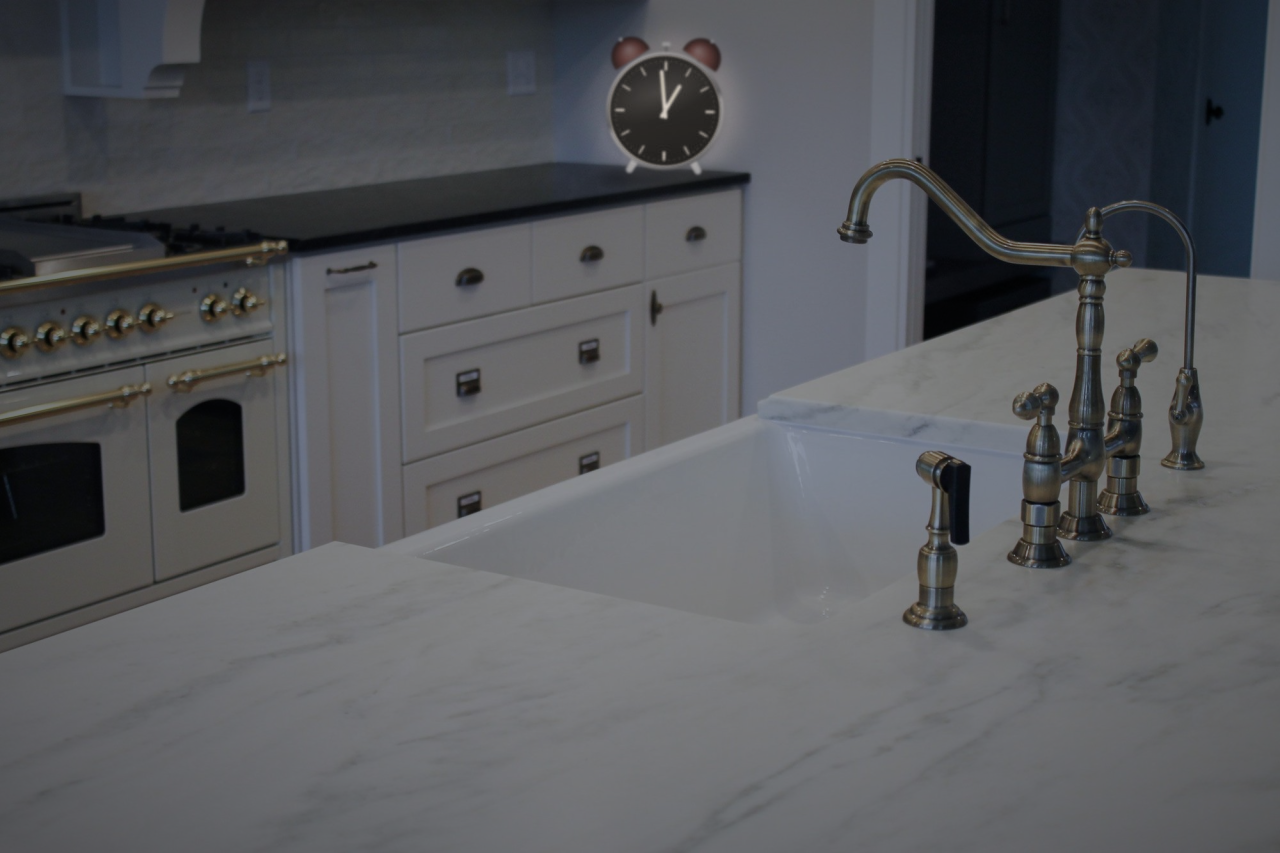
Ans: 12:59
